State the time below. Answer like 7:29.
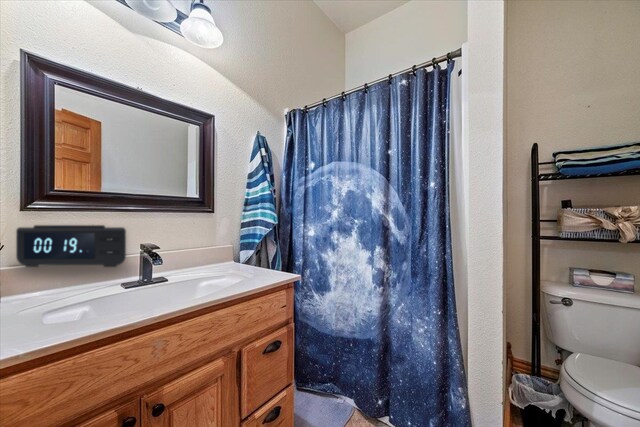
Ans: 0:19
